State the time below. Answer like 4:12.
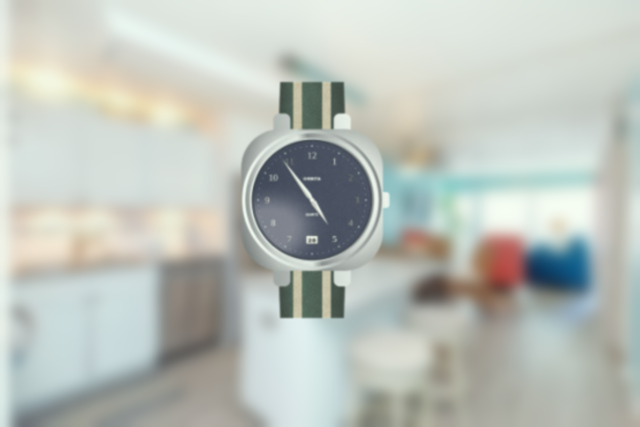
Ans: 4:54
